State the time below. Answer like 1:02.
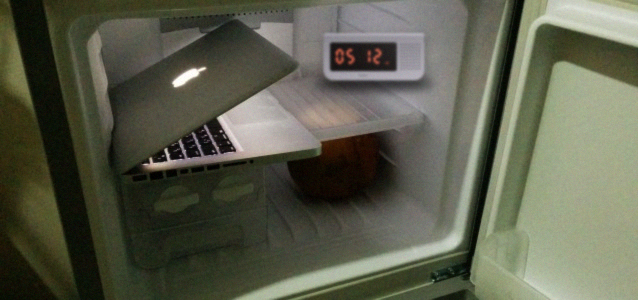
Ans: 5:12
